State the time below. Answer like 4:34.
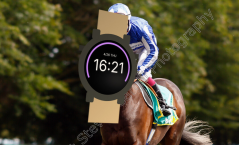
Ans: 16:21
